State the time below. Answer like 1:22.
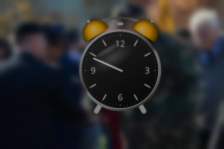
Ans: 9:49
